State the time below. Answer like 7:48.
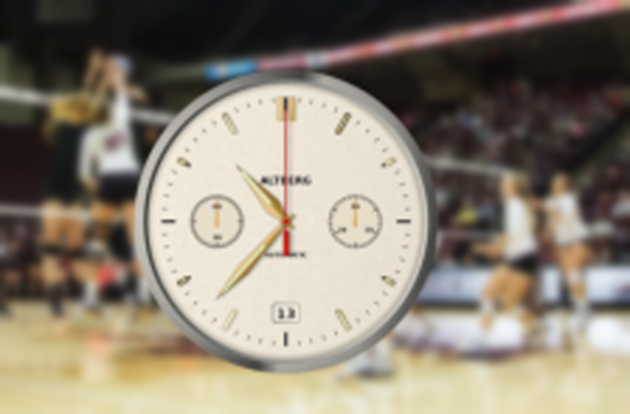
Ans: 10:37
